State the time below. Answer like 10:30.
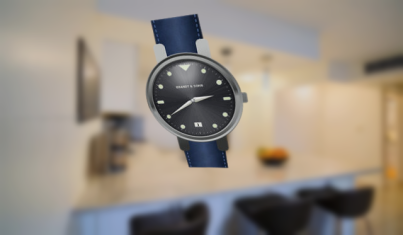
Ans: 2:40
